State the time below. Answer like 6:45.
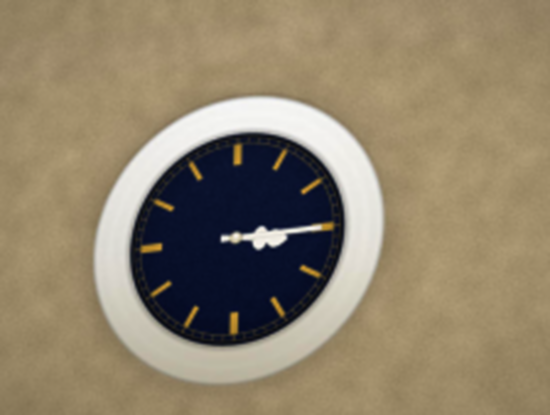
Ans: 3:15
